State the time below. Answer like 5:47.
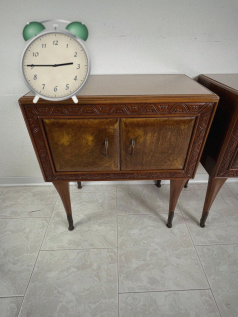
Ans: 2:45
